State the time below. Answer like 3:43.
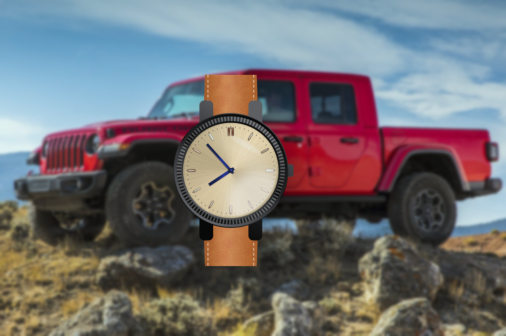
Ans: 7:53
